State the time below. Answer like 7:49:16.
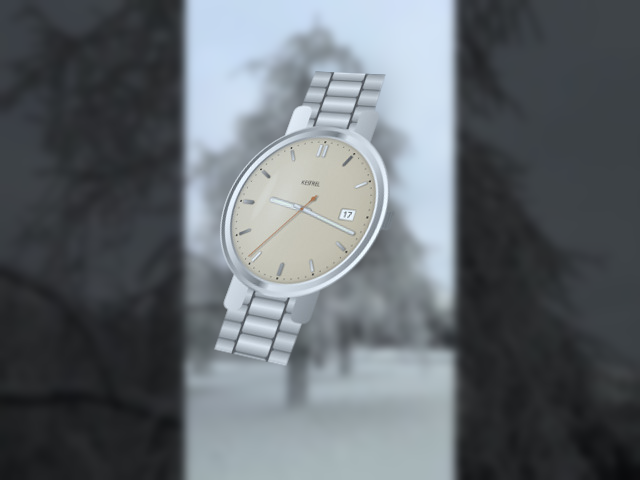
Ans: 9:17:36
